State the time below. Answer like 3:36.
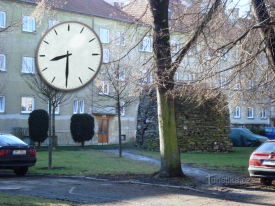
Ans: 8:30
